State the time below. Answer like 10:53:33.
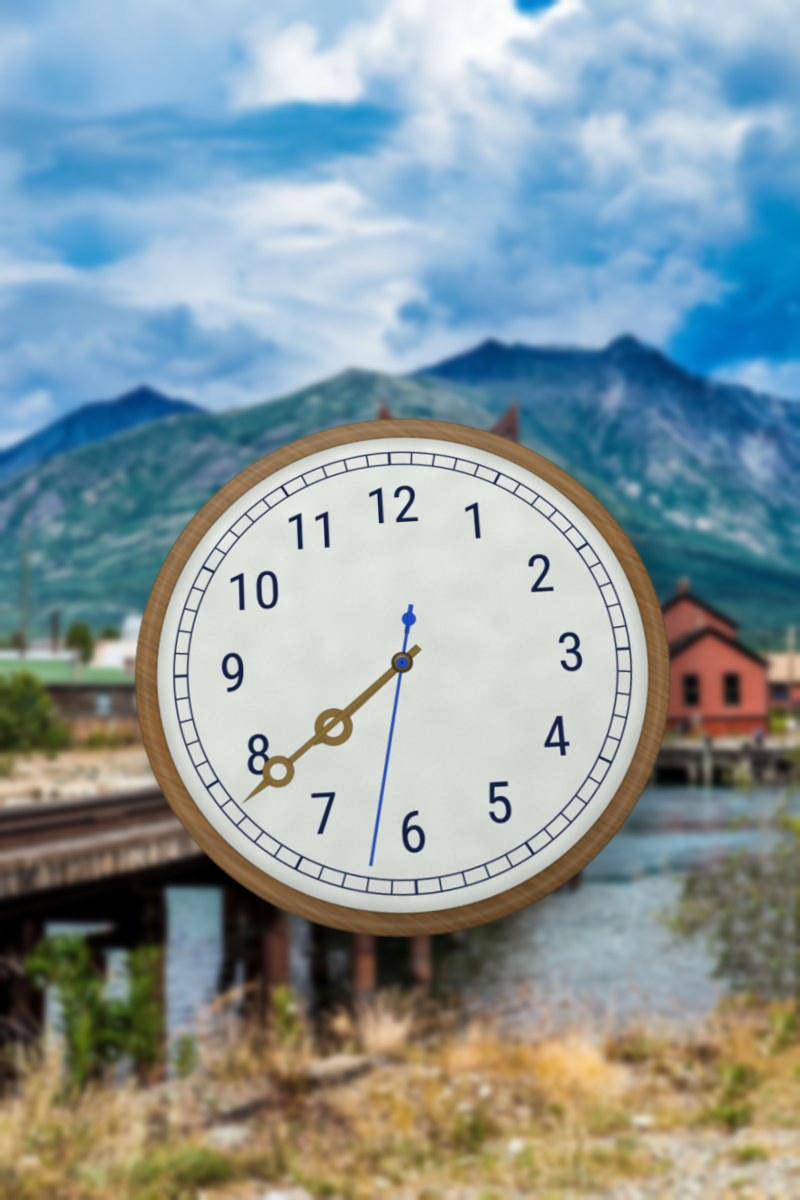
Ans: 7:38:32
